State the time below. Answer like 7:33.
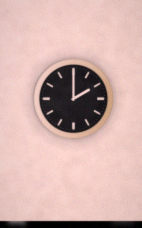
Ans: 2:00
